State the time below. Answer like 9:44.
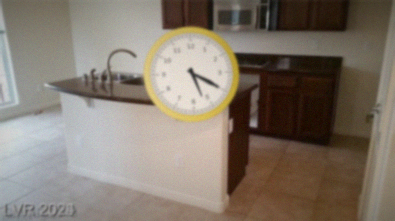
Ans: 5:20
